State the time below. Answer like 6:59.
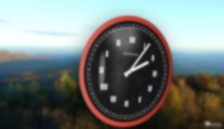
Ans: 2:06
